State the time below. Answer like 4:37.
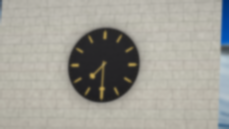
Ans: 7:30
